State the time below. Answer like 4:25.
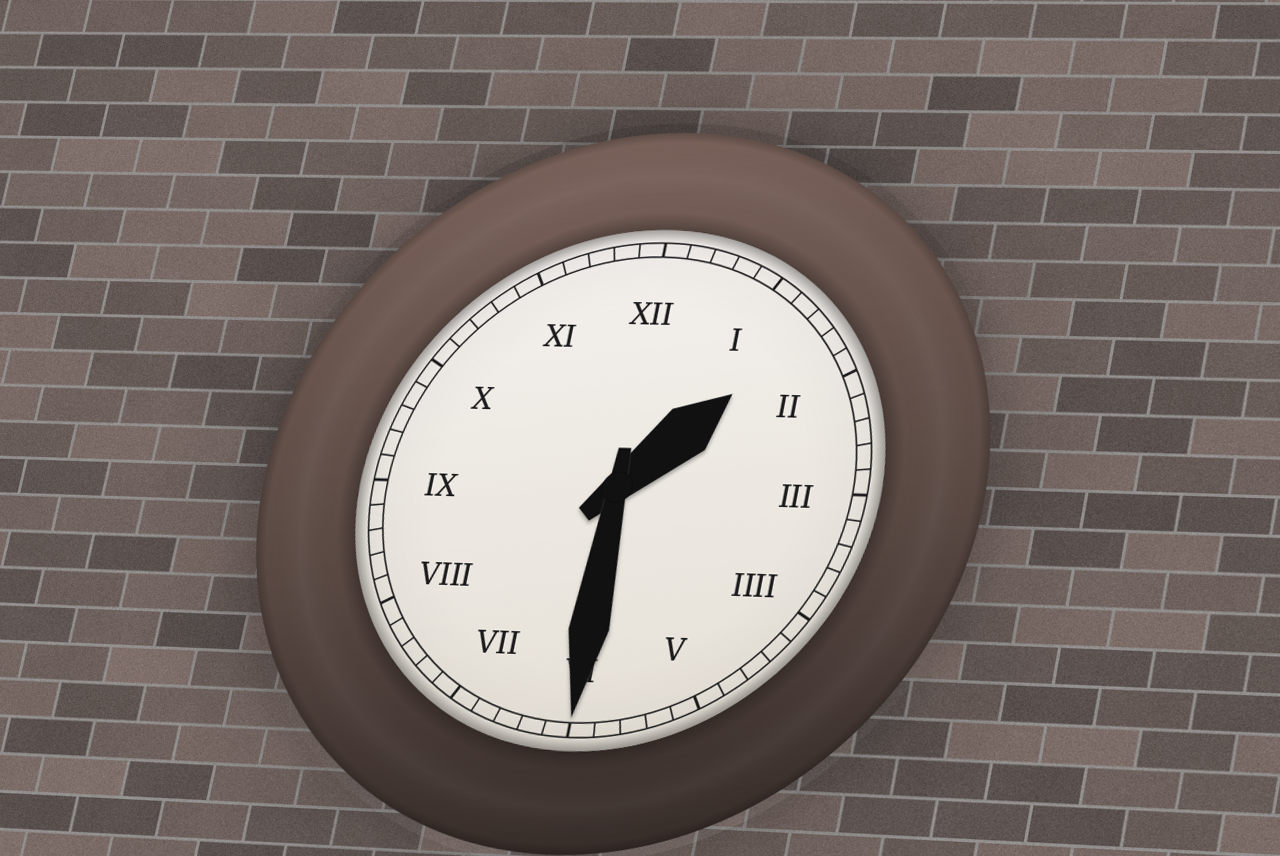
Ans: 1:30
